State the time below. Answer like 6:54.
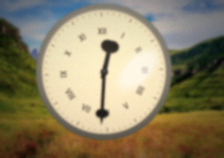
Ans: 12:31
